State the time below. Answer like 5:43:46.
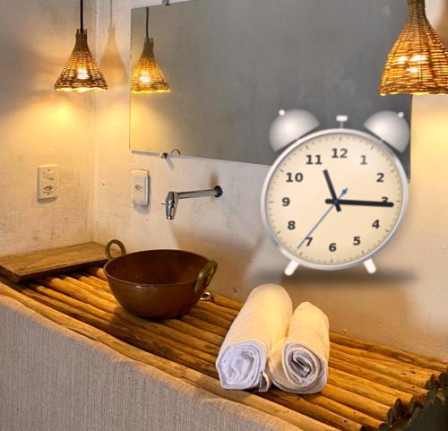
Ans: 11:15:36
